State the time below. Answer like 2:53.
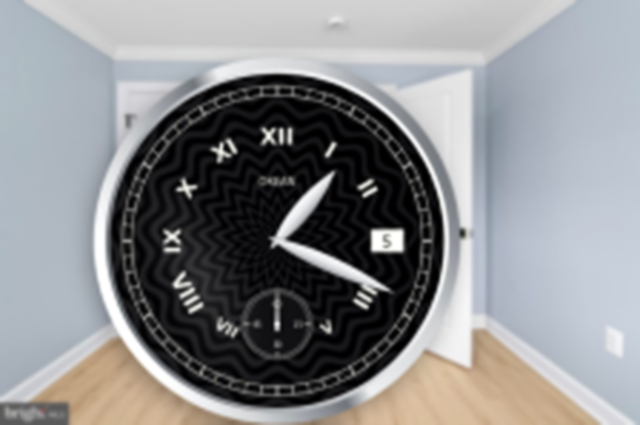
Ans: 1:19
